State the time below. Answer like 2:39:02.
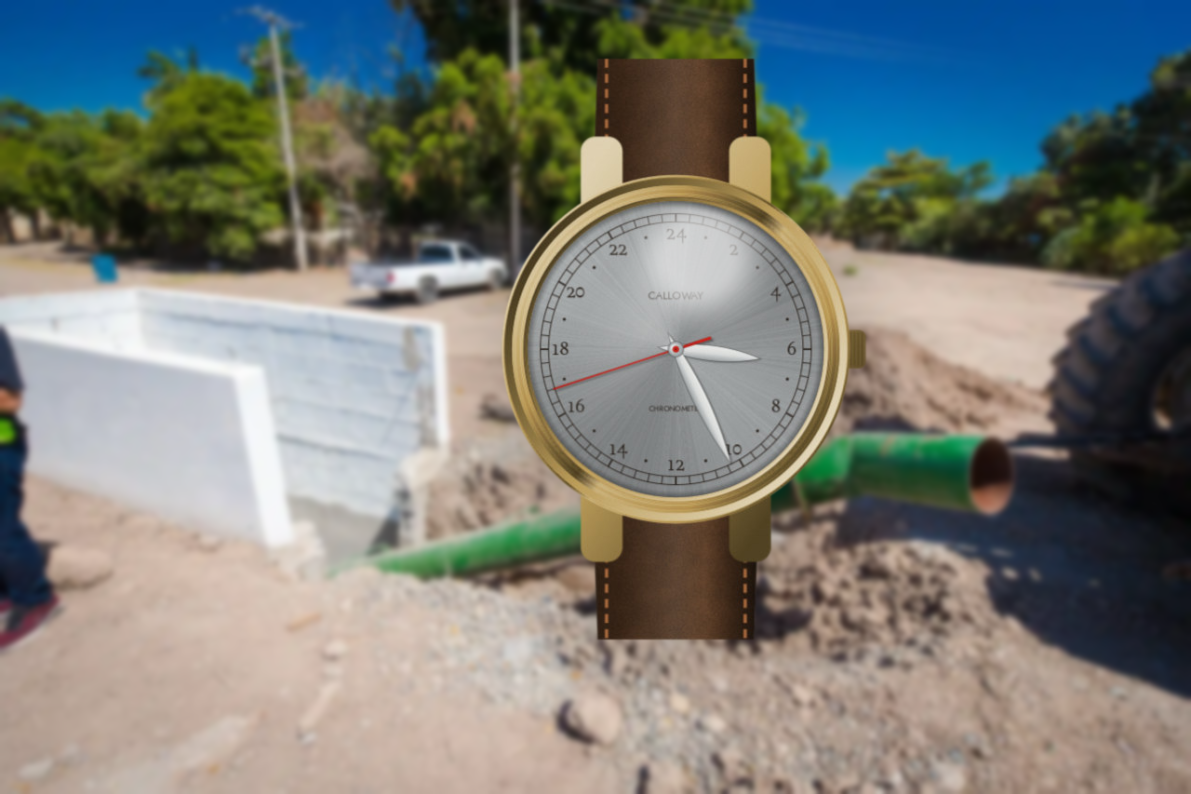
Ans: 6:25:42
